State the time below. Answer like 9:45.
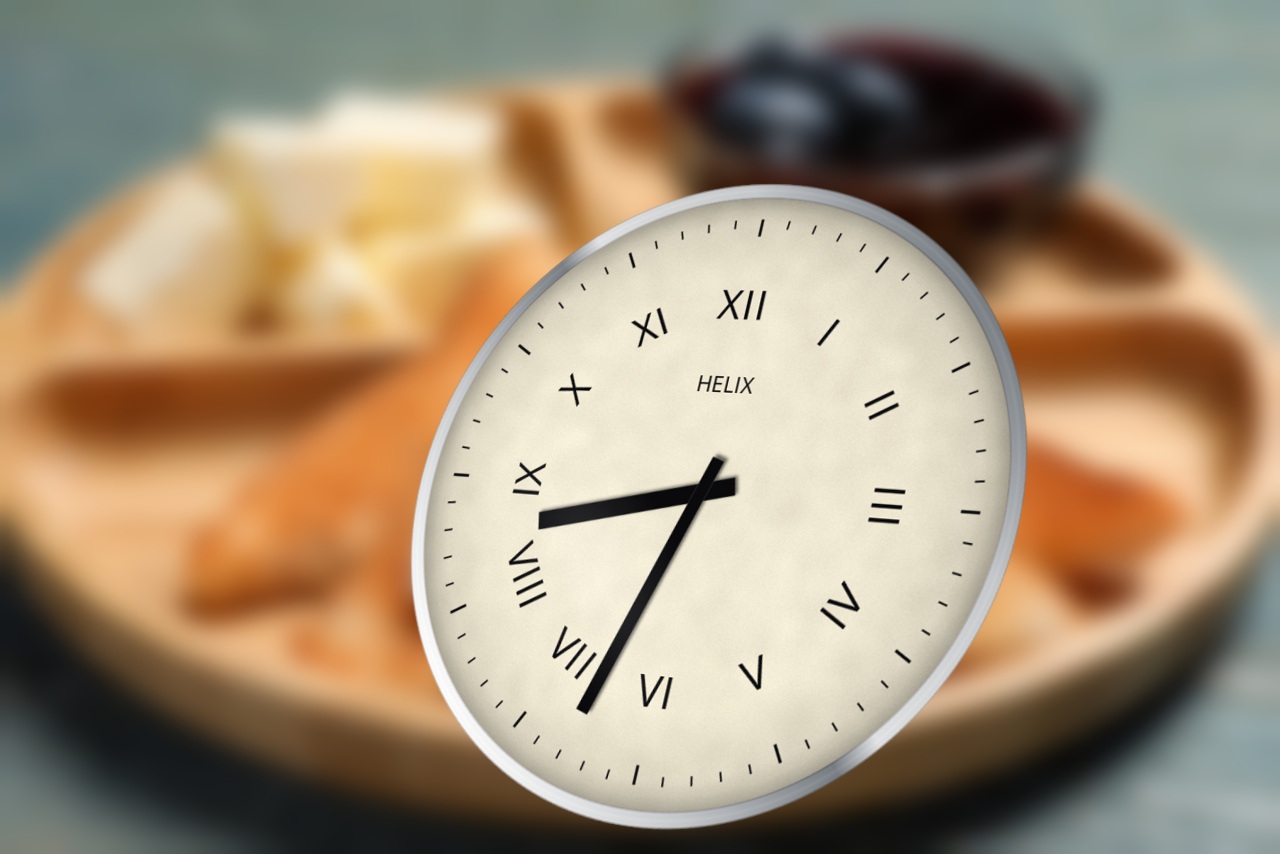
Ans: 8:33
